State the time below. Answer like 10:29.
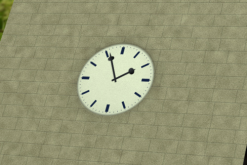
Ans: 1:56
